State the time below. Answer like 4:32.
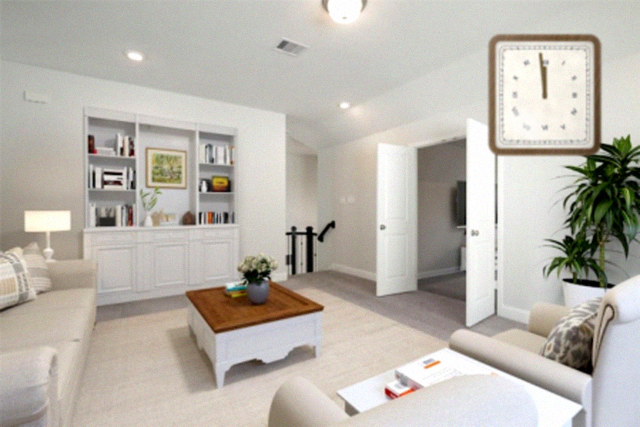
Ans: 11:59
